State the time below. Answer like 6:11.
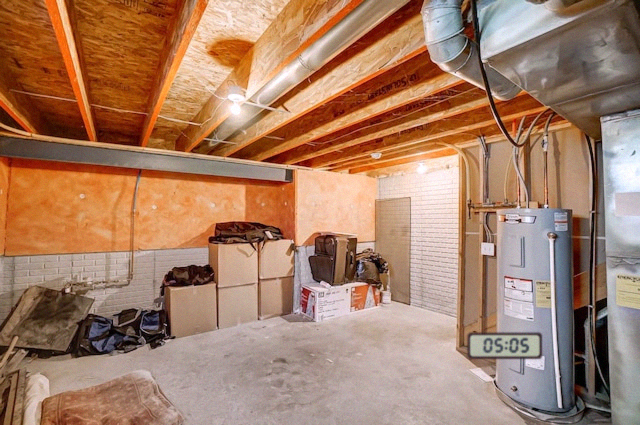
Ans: 5:05
